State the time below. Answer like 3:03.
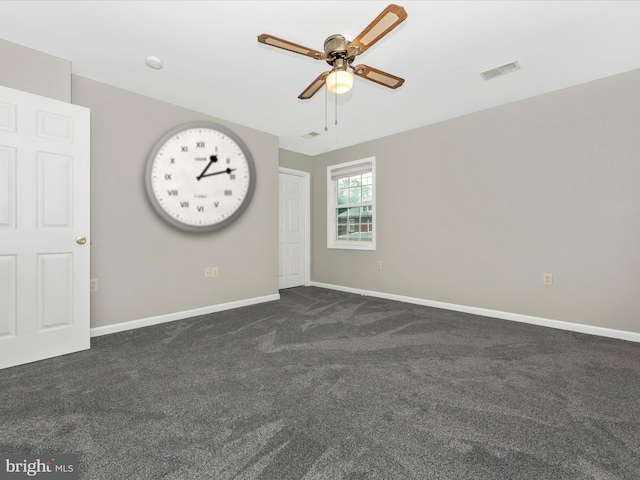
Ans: 1:13
